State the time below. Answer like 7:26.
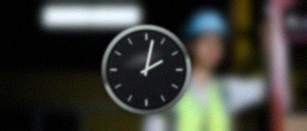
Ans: 2:02
